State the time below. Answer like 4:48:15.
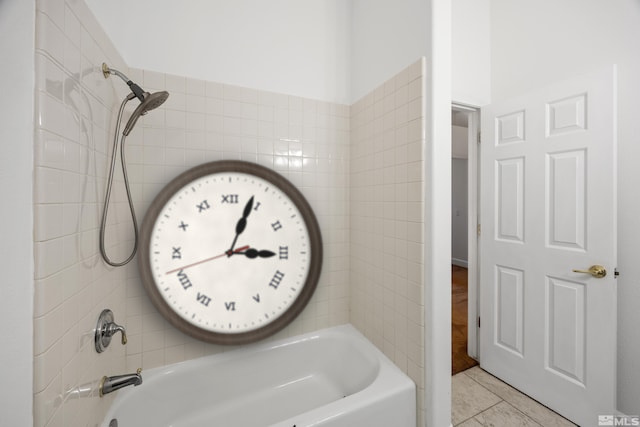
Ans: 3:03:42
